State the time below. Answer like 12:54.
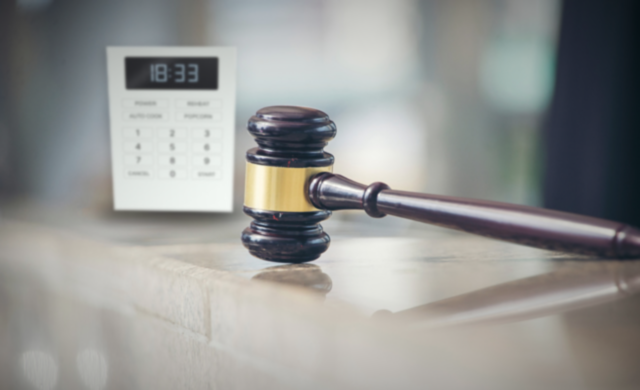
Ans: 18:33
